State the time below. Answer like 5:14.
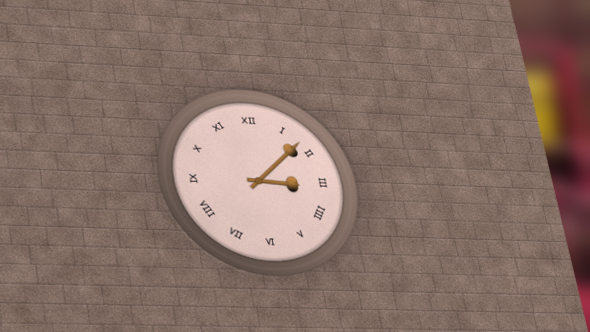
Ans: 3:08
